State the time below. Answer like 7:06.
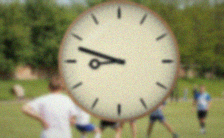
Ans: 8:48
